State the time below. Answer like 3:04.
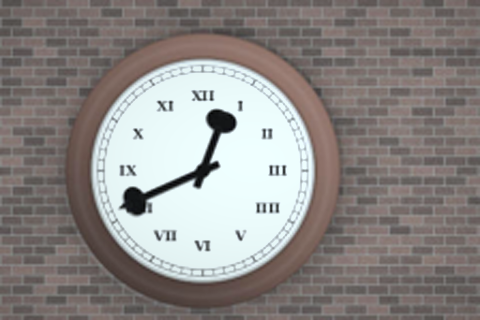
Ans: 12:41
